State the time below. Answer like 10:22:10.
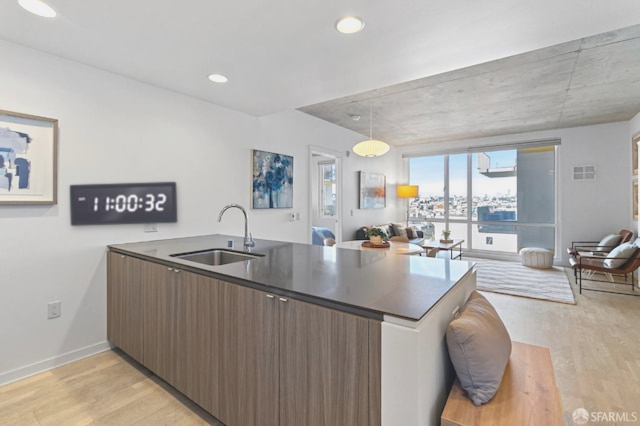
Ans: 11:00:32
